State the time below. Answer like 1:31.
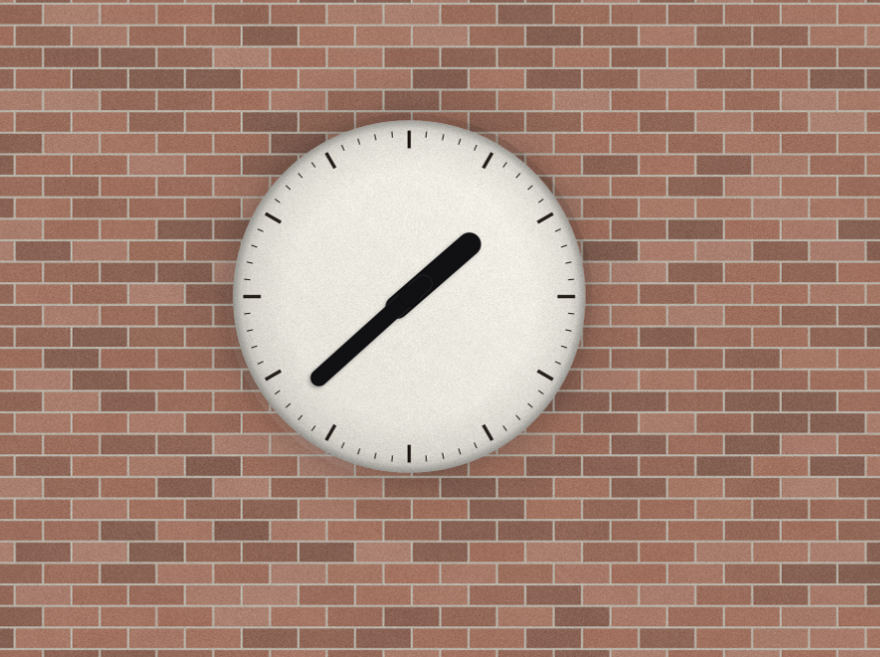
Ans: 1:38
